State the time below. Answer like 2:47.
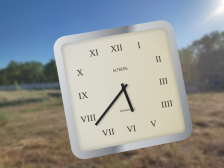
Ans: 5:38
